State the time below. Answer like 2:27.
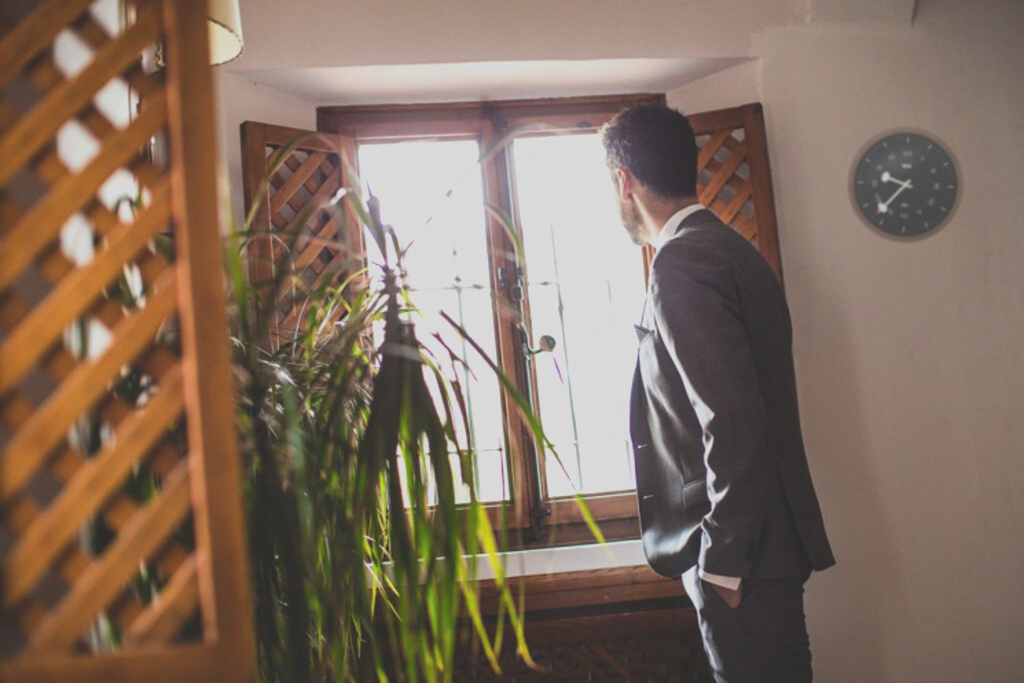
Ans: 9:37
